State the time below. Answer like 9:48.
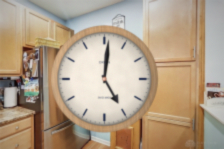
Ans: 5:01
